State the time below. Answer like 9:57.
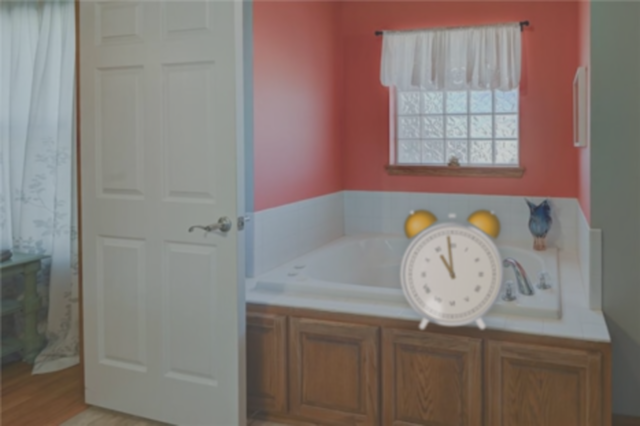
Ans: 10:59
